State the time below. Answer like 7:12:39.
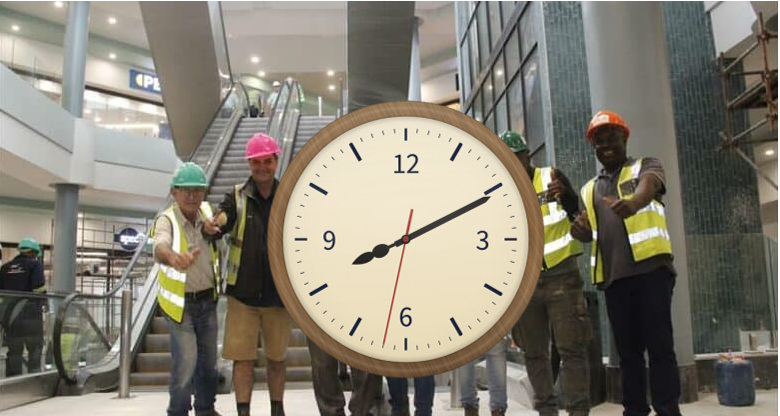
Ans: 8:10:32
